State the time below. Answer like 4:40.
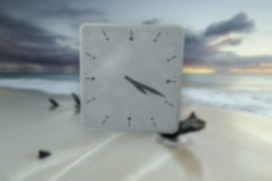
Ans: 4:19
